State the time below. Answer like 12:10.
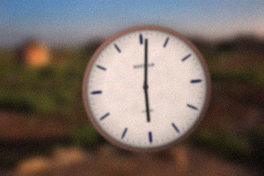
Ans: 6:01
